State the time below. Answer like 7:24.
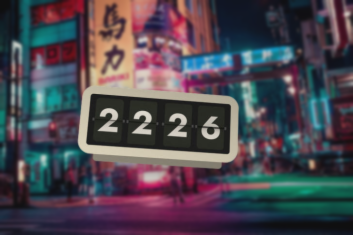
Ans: 22:26
